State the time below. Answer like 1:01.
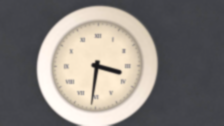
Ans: 3:31
